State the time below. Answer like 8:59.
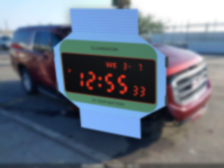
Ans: 12:55
